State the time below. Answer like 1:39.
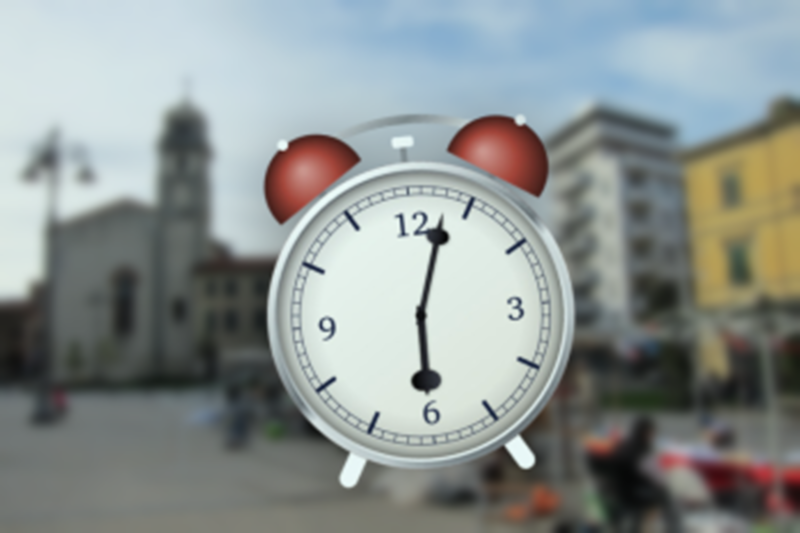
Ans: 6:03
